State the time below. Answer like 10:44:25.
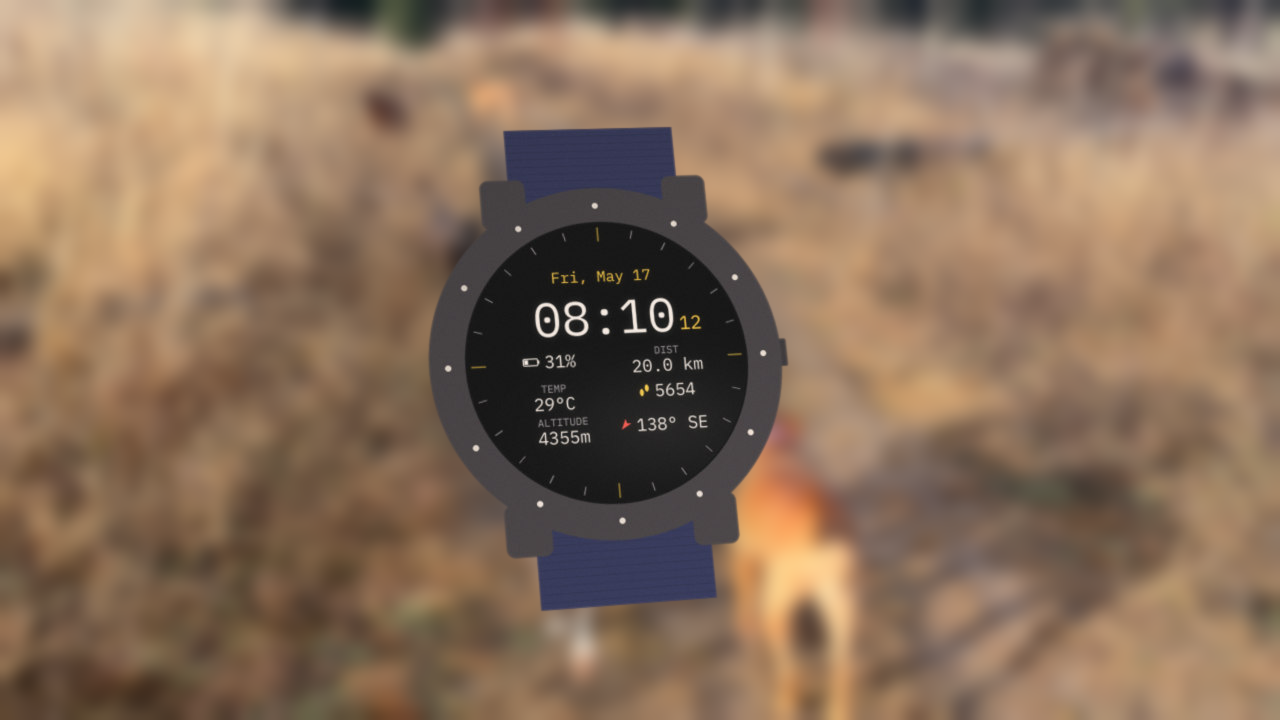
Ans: 8:10:12
